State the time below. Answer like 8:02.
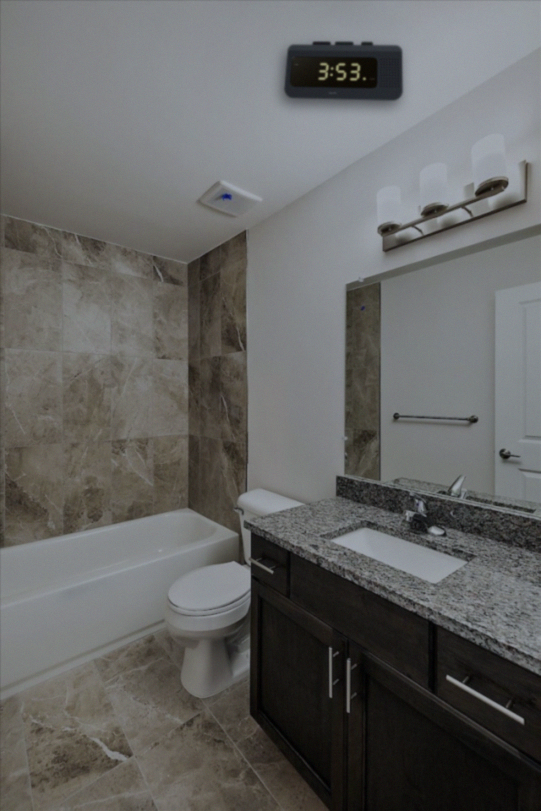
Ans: 3:53
